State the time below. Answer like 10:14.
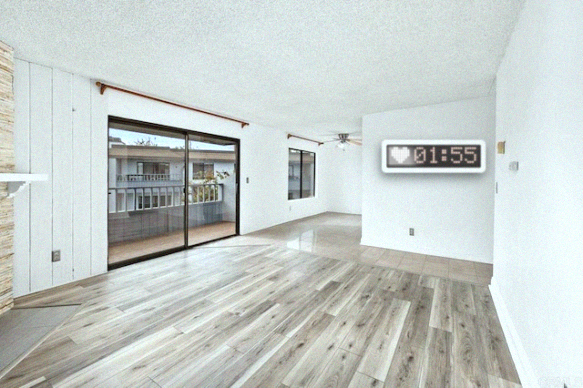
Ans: 1:55
